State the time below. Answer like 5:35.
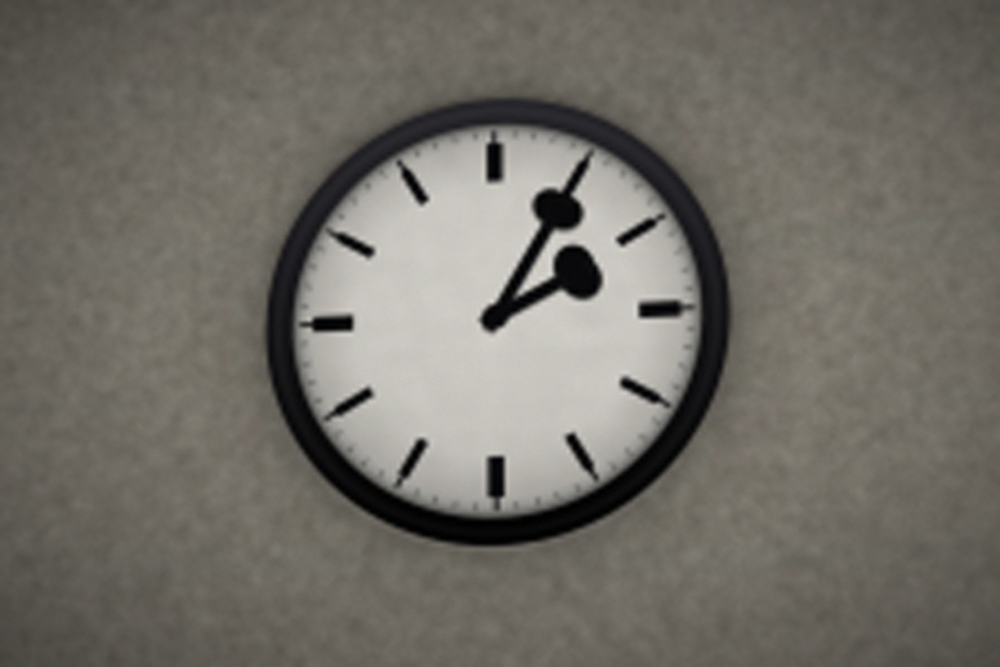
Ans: 2:05
